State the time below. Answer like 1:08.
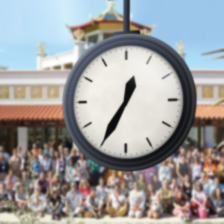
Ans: 12:35
